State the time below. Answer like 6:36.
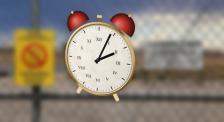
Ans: 2:04
